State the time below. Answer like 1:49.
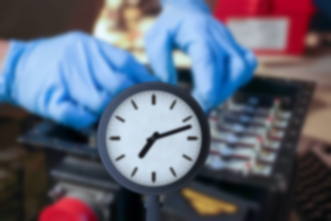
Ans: 7:12
